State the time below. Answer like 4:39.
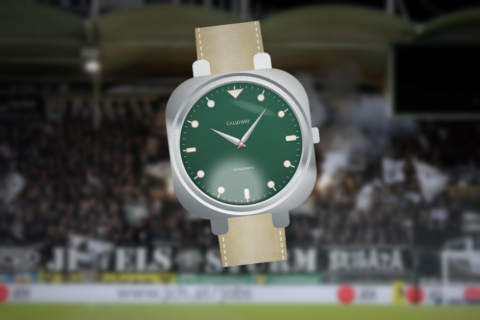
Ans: 10:07
